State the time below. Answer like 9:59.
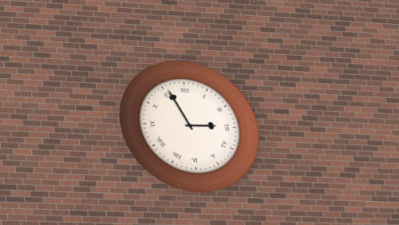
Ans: 2:56
